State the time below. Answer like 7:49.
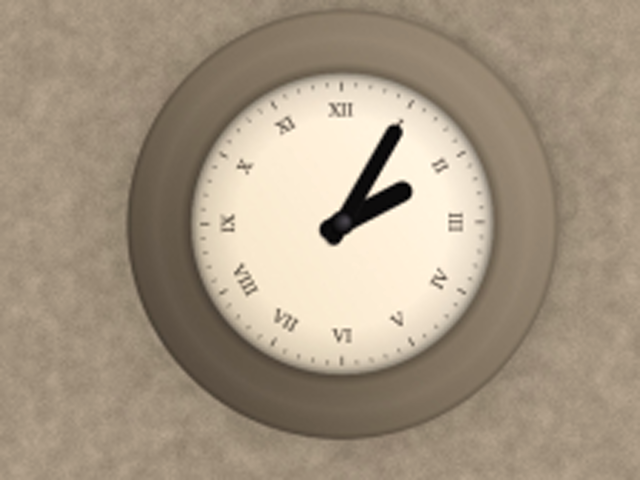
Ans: 2:05
